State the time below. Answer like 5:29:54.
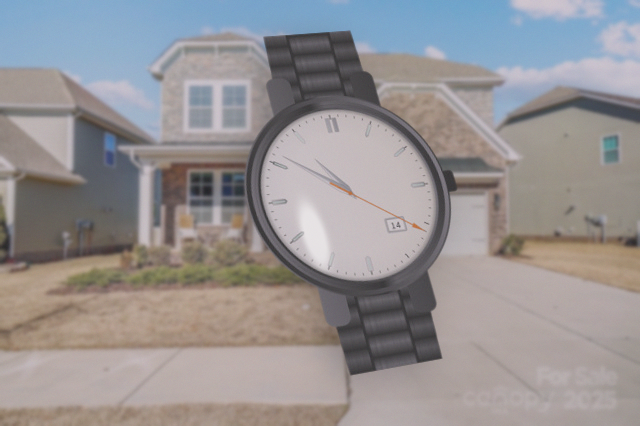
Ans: 10:51:21
